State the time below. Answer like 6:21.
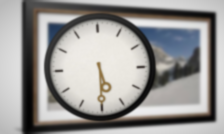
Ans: 5:30
